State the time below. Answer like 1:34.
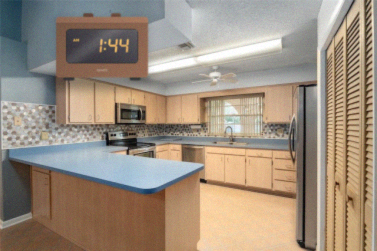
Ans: 1:44
